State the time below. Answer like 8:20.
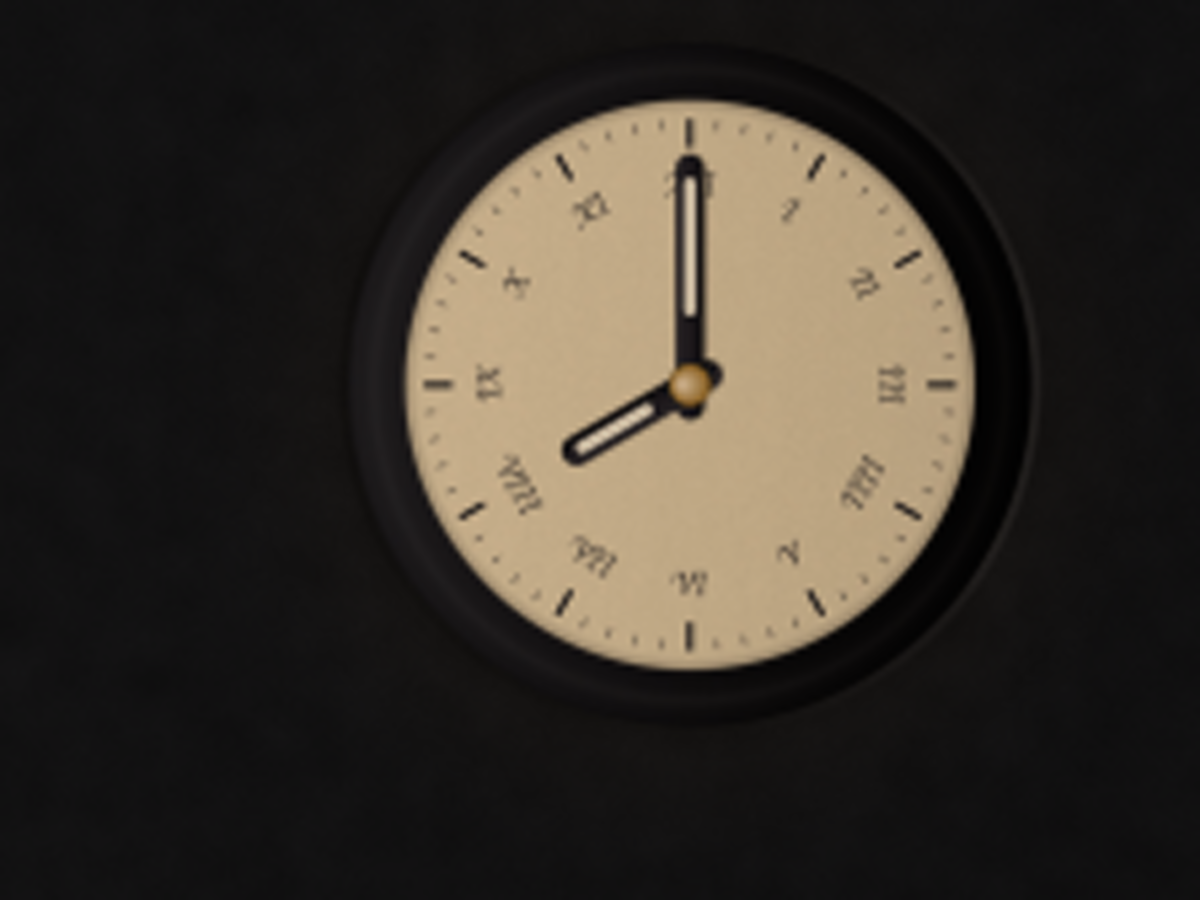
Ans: 8:00
